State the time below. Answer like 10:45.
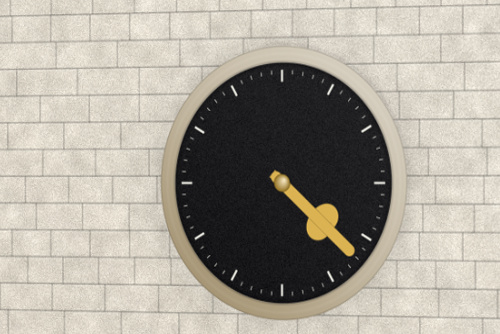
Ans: 4:22
